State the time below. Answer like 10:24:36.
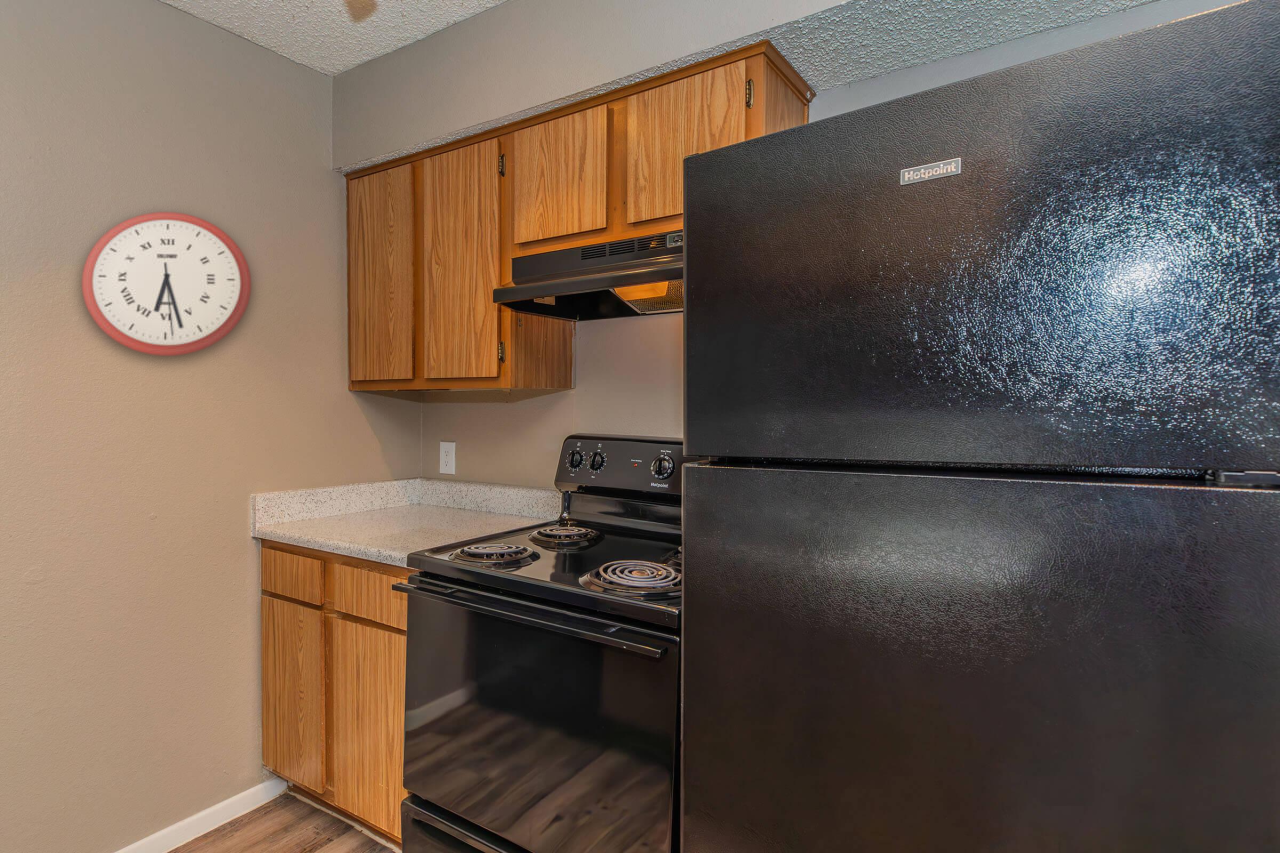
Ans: 6:27:29
